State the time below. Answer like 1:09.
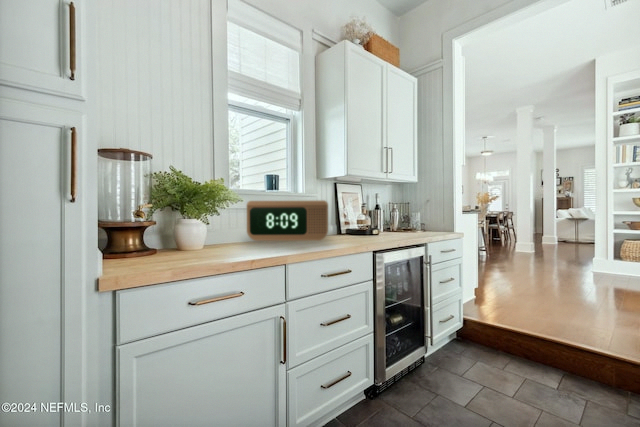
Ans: 8:09
